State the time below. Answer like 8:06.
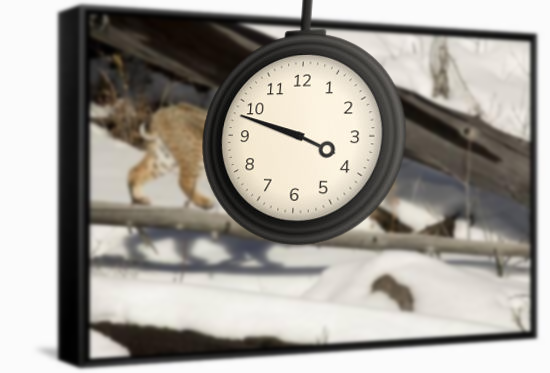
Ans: 3:48
